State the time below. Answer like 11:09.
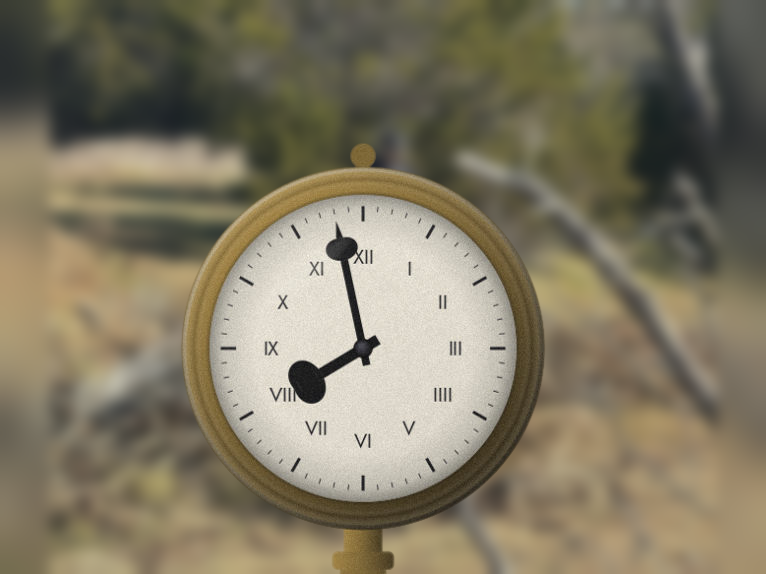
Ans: 7:58
